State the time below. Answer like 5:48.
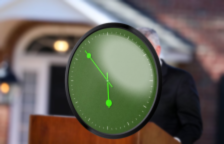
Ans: 5:53
